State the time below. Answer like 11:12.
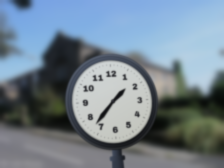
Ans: 1:37
